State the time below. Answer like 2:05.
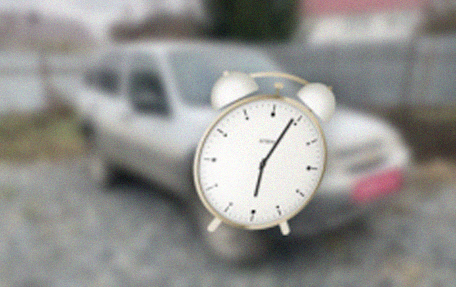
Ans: 6:04
